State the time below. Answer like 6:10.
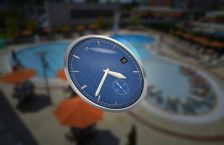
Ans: 4:41
